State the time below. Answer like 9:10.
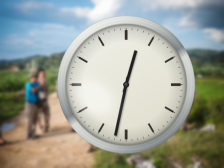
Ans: 12:32
